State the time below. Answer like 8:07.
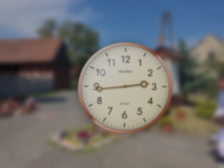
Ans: 2:44
